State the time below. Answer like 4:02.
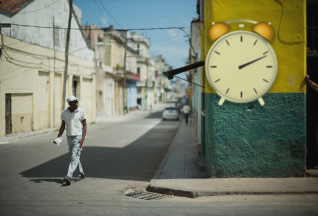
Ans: 2:11
